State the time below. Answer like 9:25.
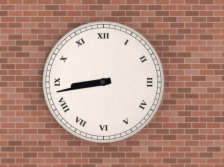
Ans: 8:43
